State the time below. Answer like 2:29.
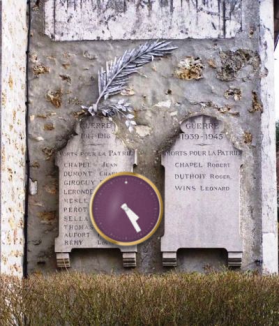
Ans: 4:25
